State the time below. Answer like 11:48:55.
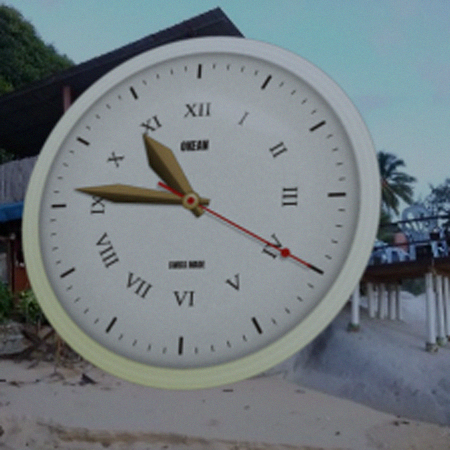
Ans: 10:46:20
